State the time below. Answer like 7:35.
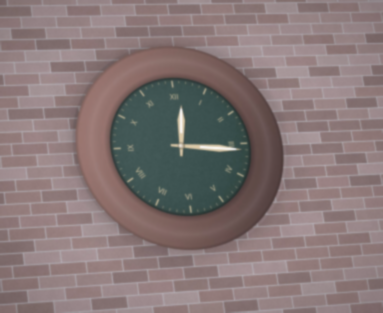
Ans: 12:16
